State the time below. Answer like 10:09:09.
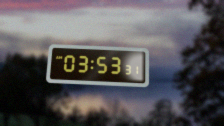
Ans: 3:53:31
